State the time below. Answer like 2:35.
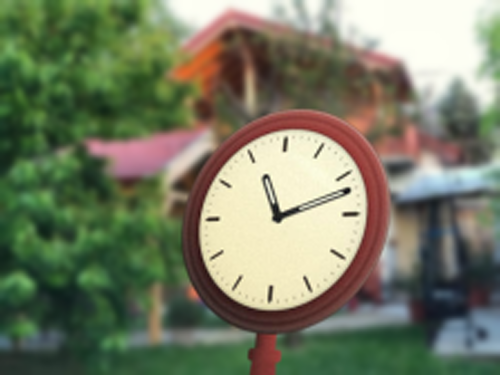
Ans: 11:12
